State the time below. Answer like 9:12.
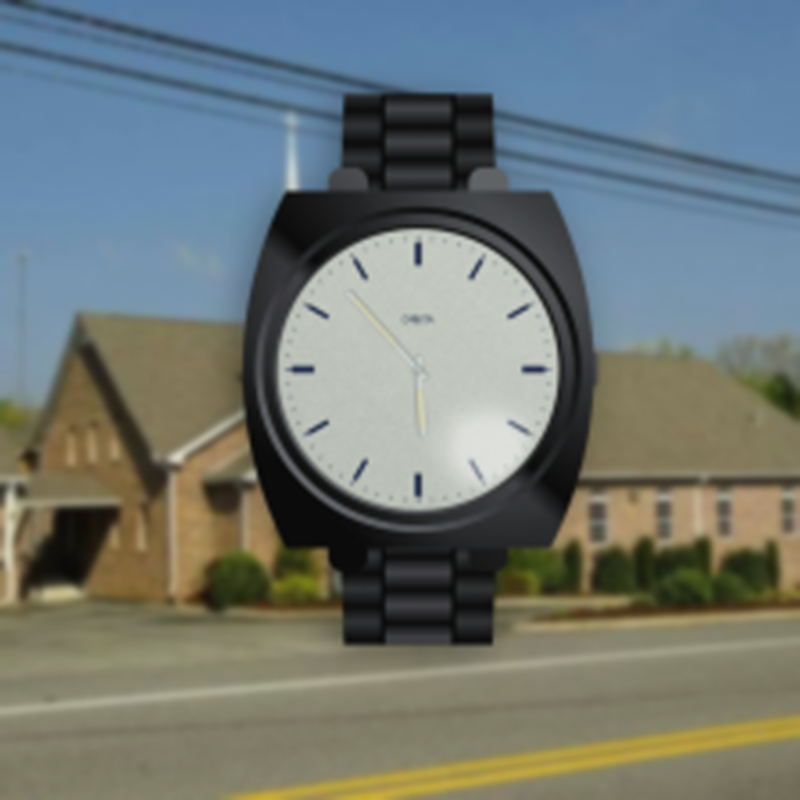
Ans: 5:53
